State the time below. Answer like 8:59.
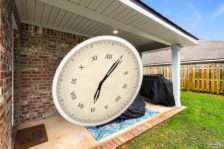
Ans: 6:04
